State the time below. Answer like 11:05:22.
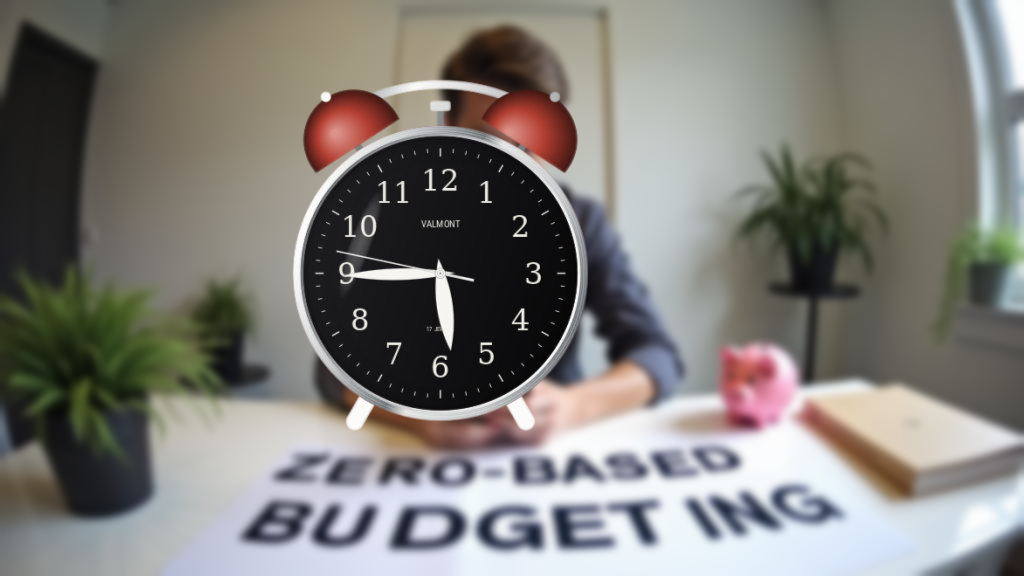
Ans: 5:44:47
